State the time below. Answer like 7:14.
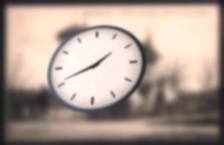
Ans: 1:41
